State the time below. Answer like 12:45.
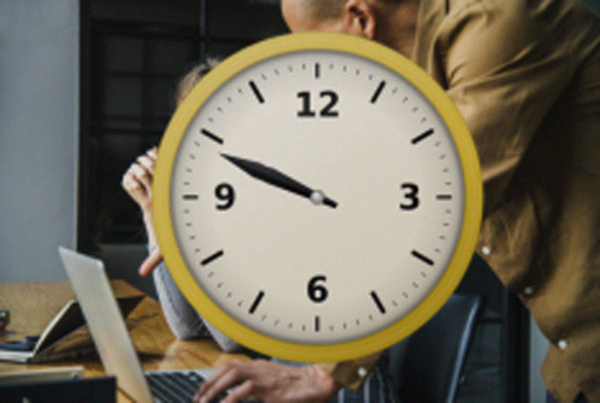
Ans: 9:49
